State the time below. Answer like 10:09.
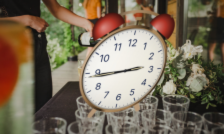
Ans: 2:44
